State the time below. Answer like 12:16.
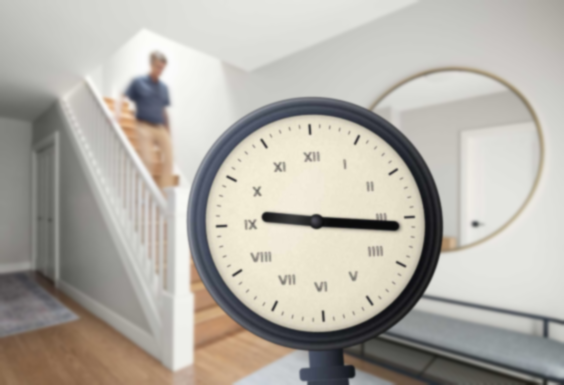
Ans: 9:16
